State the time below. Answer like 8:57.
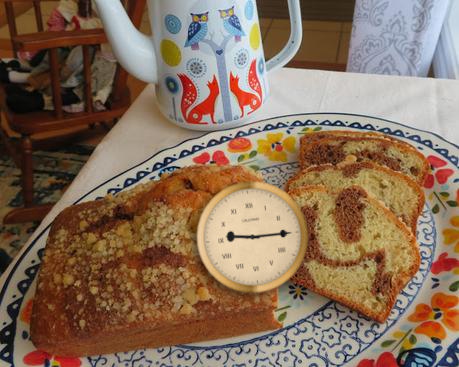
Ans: 9:15
